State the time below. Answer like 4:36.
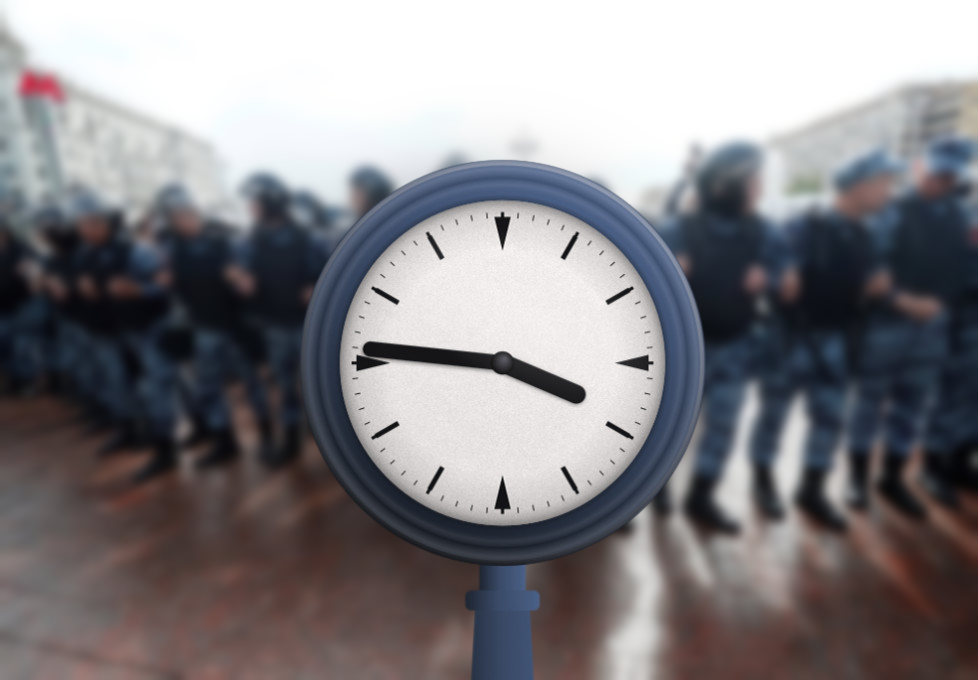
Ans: 3:46
